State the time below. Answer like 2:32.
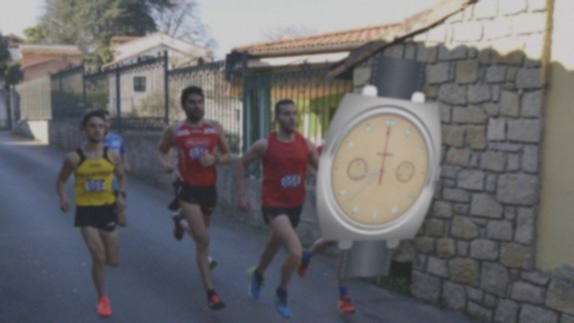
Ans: 8:38
